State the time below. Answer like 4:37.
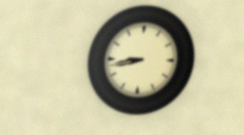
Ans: 8:43
